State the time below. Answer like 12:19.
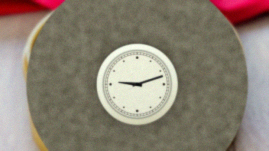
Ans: 9:12
